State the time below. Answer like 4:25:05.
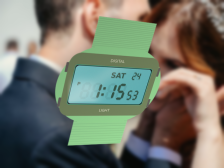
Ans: 1:15:53
